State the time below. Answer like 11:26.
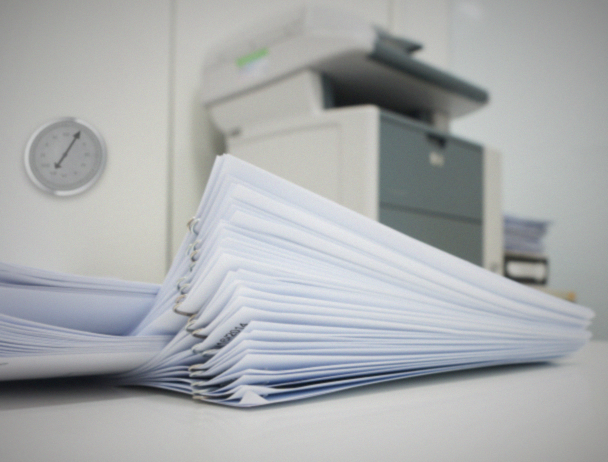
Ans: 7:05
